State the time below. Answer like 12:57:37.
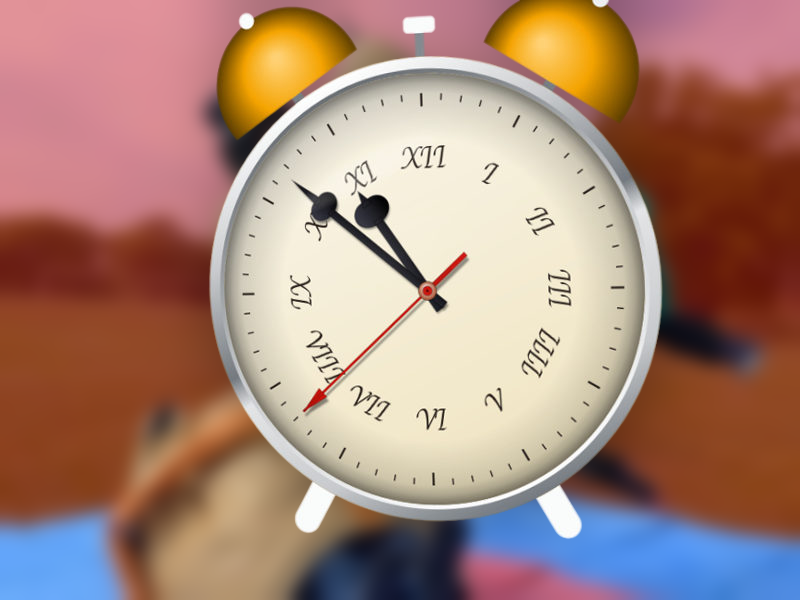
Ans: 10:51:38
